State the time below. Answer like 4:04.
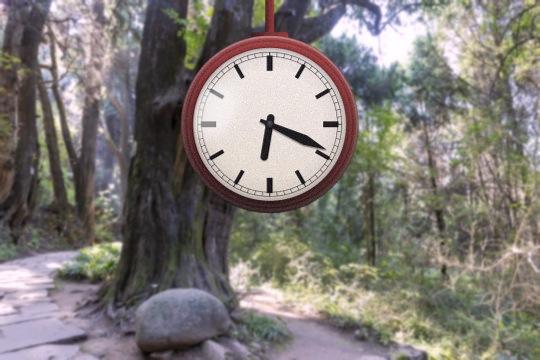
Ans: 6:19
